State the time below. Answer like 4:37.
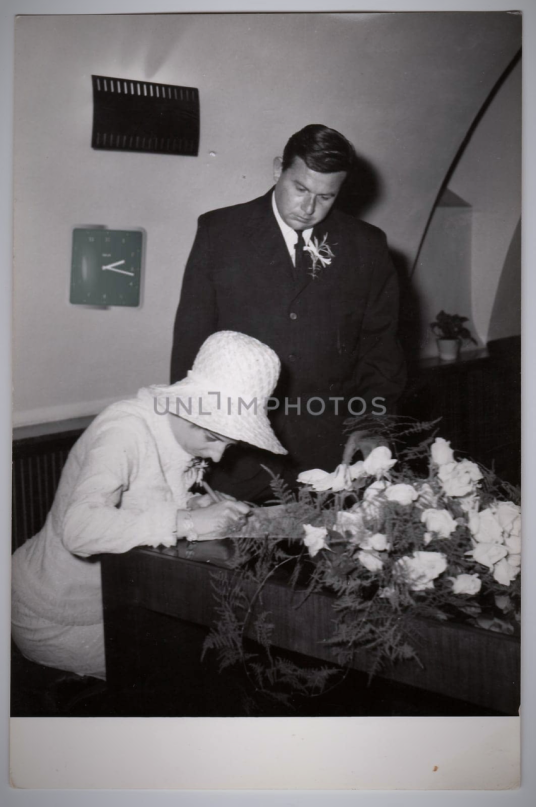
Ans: 2:17
